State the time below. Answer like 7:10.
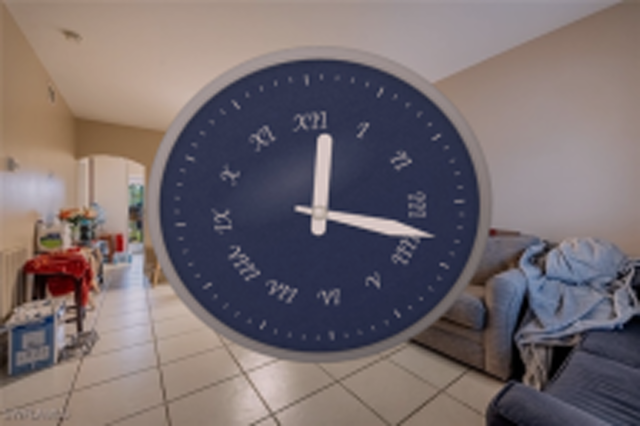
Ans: 12:18
